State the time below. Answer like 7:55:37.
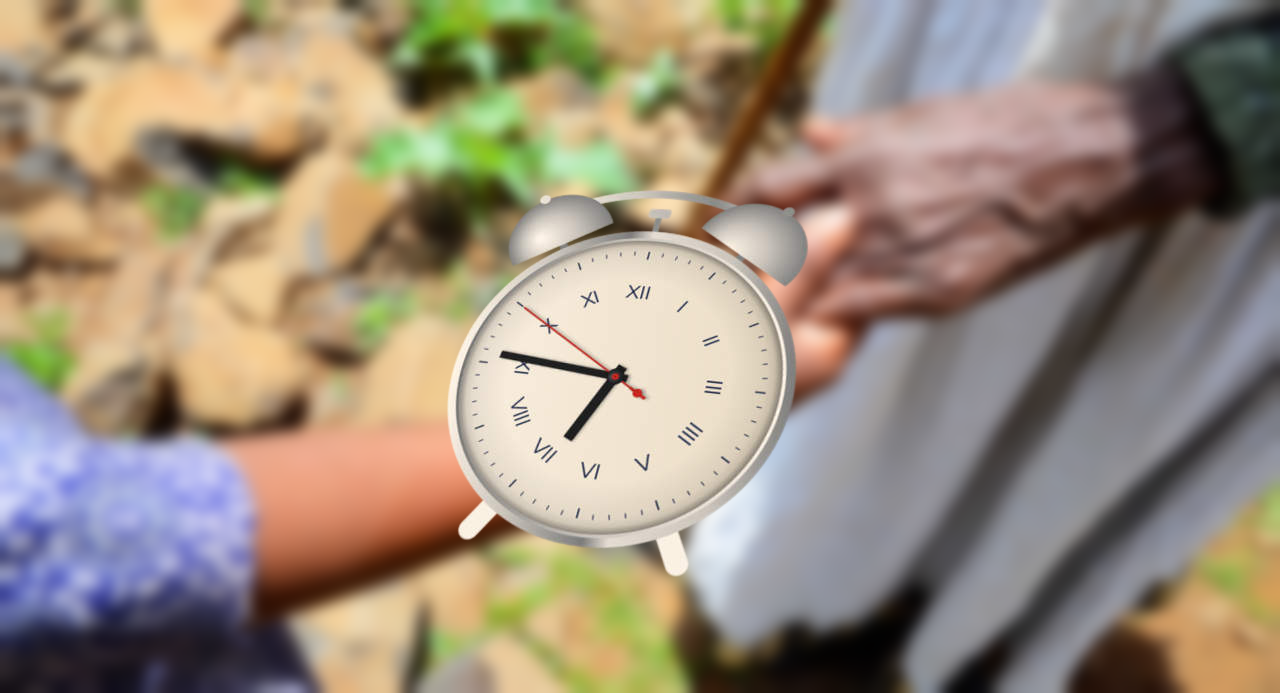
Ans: 6:45:50
